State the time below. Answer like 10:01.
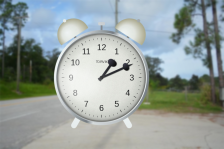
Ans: 1:11
